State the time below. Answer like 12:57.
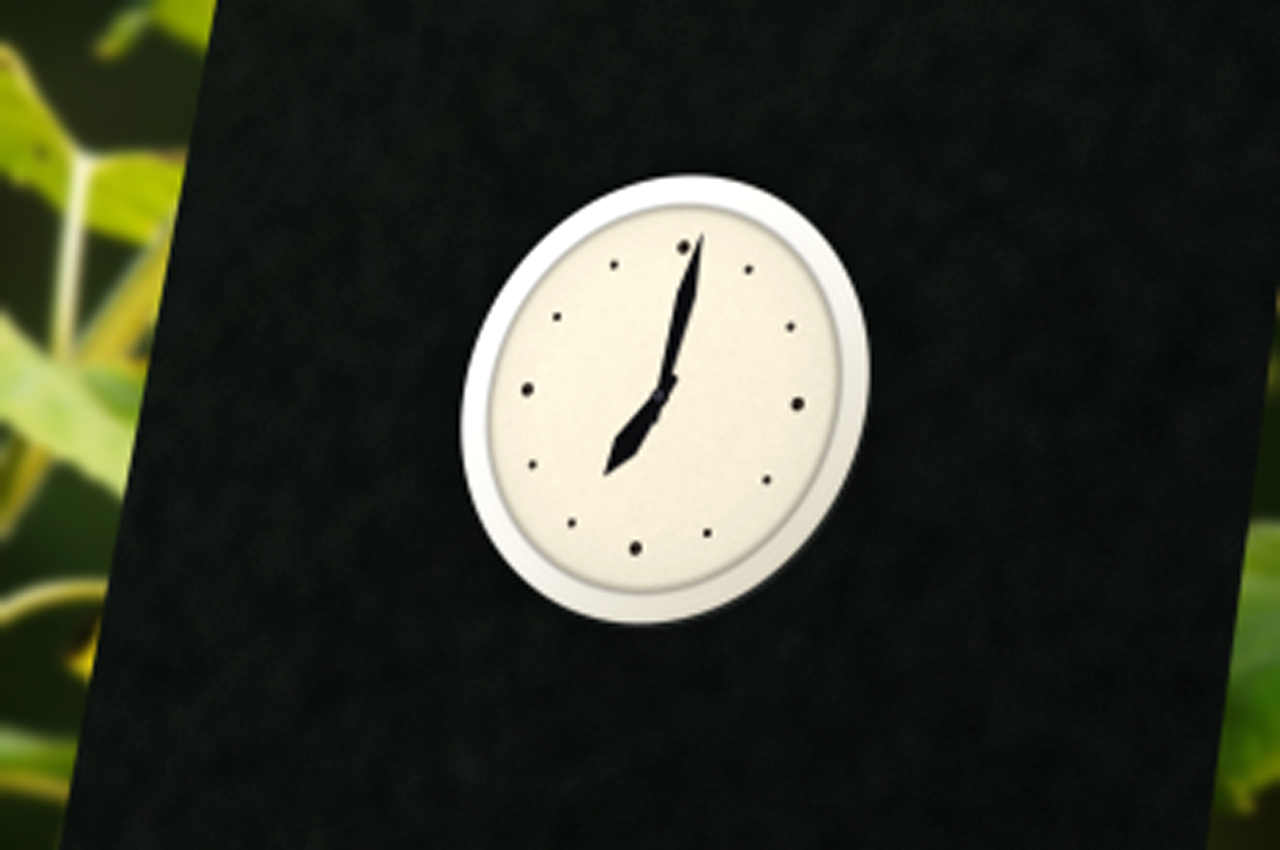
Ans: 7:01
